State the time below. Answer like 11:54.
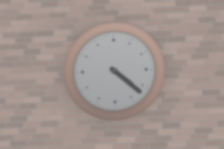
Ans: 4:22
